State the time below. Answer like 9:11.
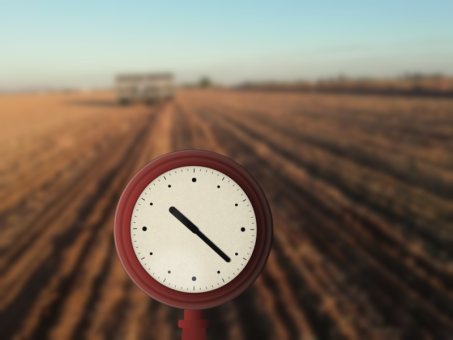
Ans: 10:22
